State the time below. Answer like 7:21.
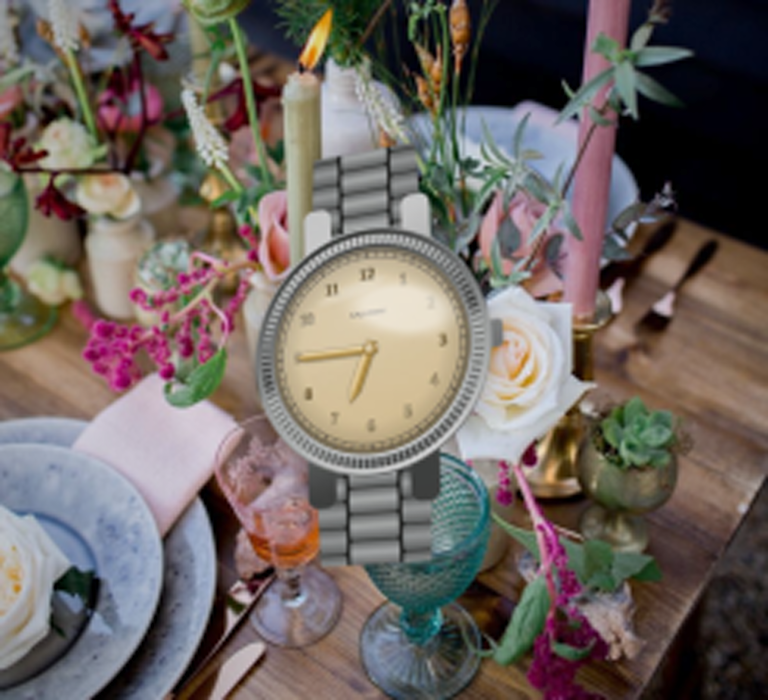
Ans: 6:45
